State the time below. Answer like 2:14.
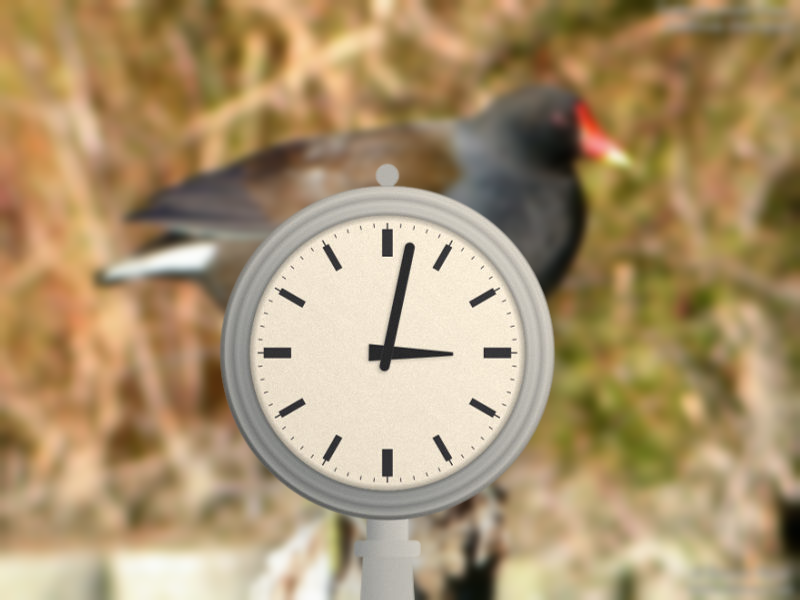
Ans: 3:02
